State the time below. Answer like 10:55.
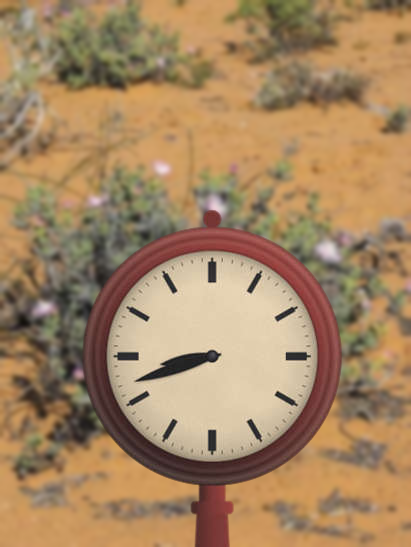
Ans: 8:42
